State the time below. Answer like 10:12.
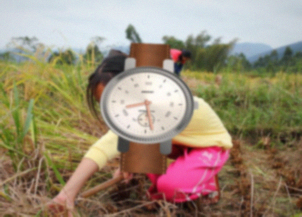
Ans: 8:28
